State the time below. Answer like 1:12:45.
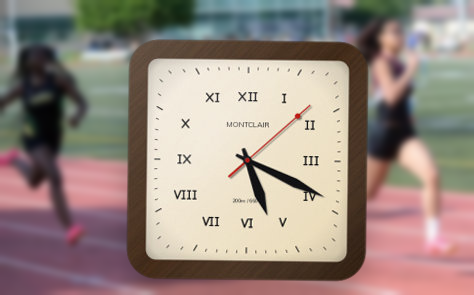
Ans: 5:19:08
